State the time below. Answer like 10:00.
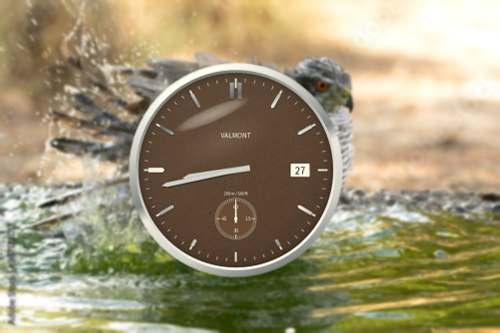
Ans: 8:43
